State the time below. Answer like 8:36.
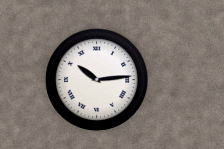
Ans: 10:14
